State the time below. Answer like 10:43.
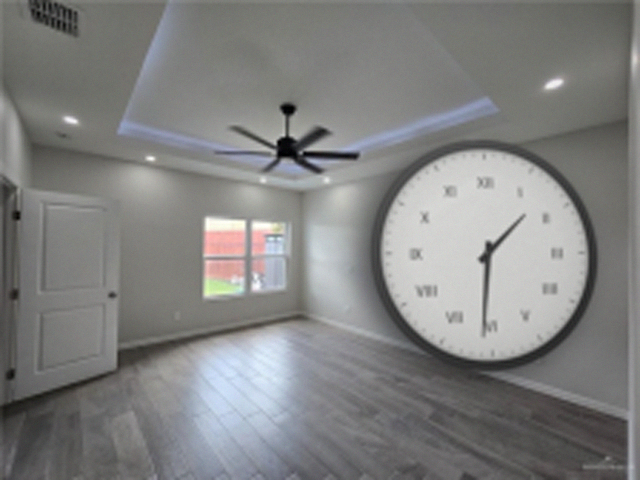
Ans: 1:31
